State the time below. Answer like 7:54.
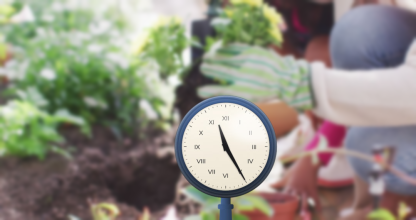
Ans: 11:25
